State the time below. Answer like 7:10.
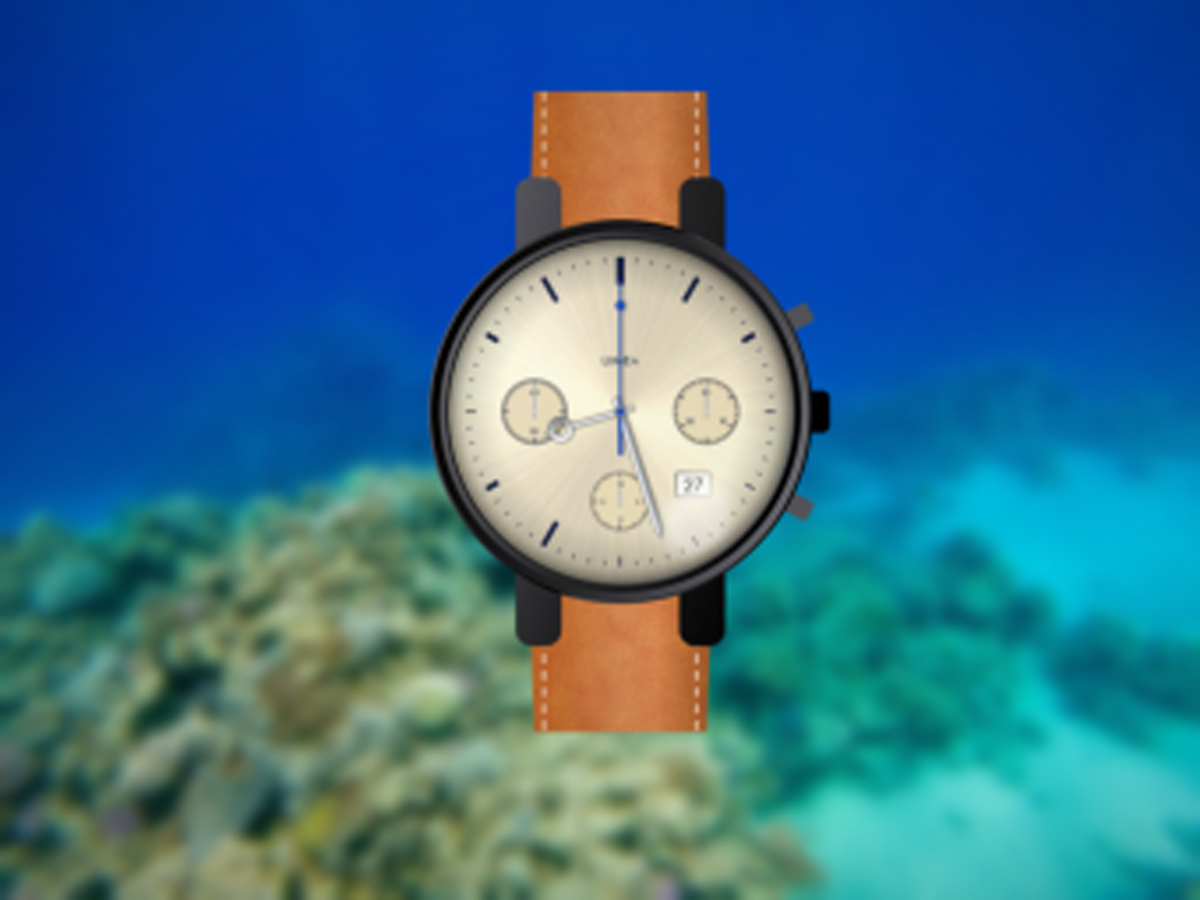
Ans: 8:27
